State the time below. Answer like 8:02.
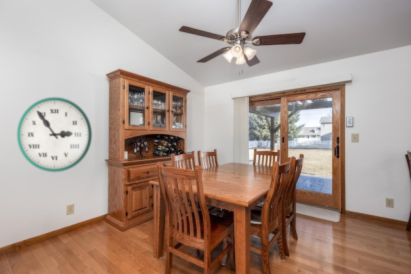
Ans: 2:54
